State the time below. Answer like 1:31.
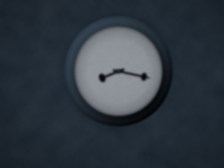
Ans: 8:17
